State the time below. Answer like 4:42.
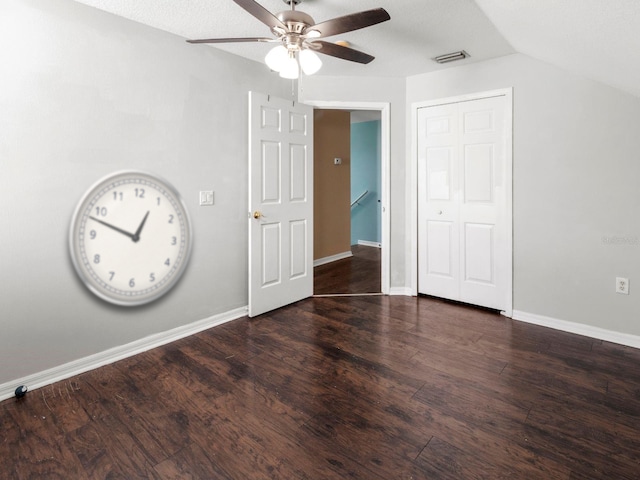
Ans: 12:48
